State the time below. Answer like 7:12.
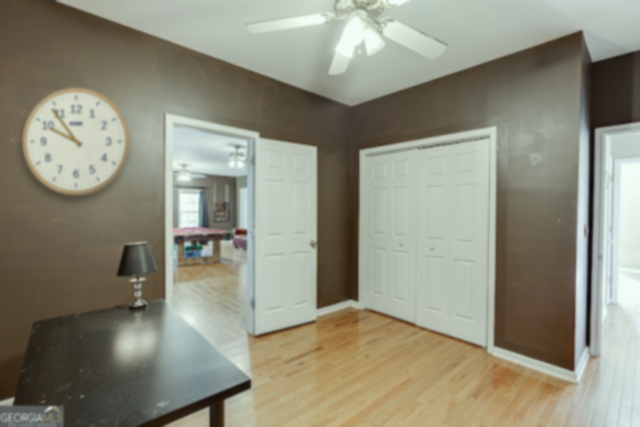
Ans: 9:54
